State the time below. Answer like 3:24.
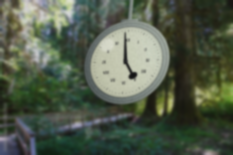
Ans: 4:59
